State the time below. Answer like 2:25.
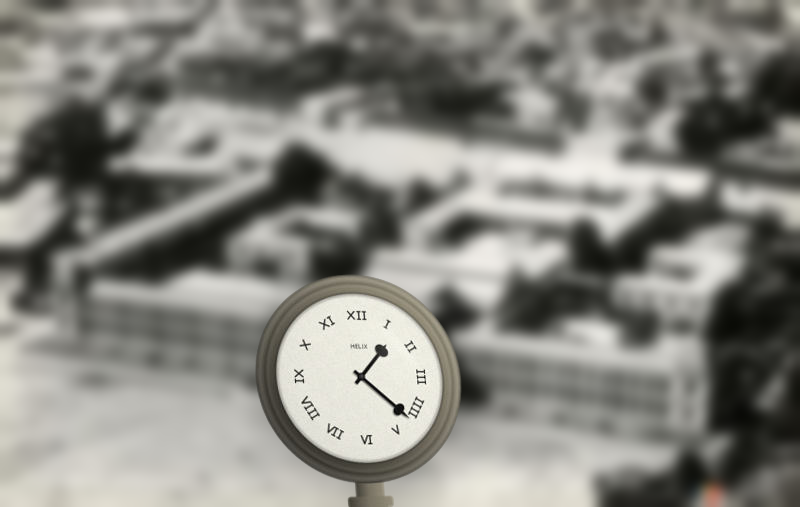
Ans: 1:22
